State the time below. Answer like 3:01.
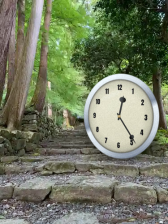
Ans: 12:24
